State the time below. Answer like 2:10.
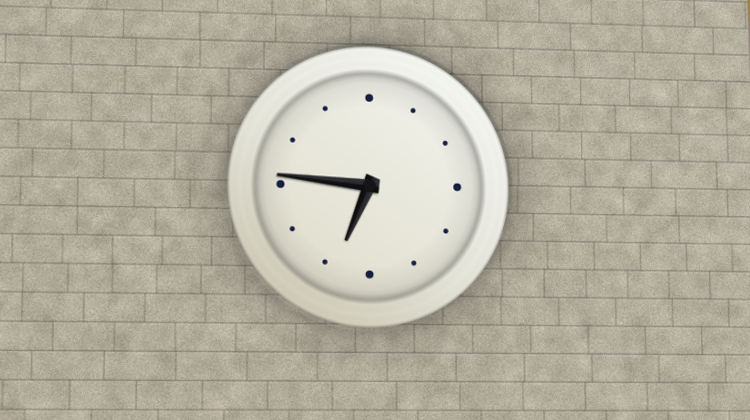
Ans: 6:46
